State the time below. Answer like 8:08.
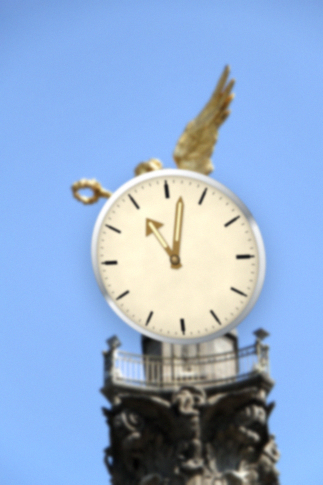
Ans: 11:02
